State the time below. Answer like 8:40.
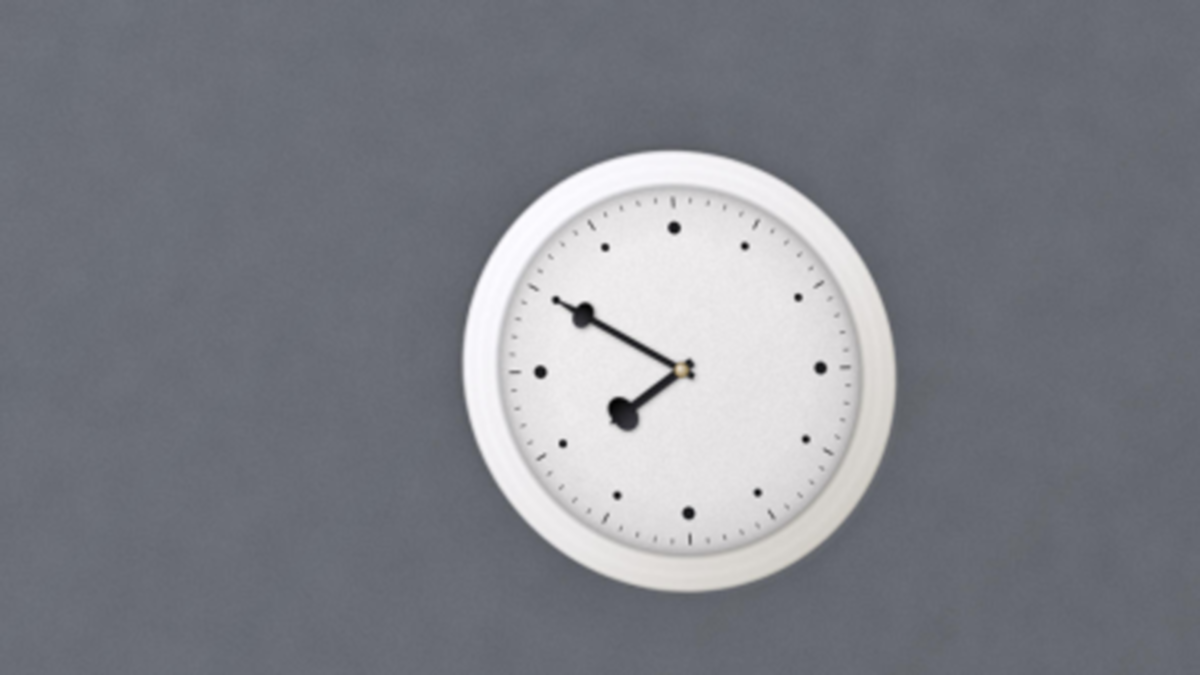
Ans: 7:50
